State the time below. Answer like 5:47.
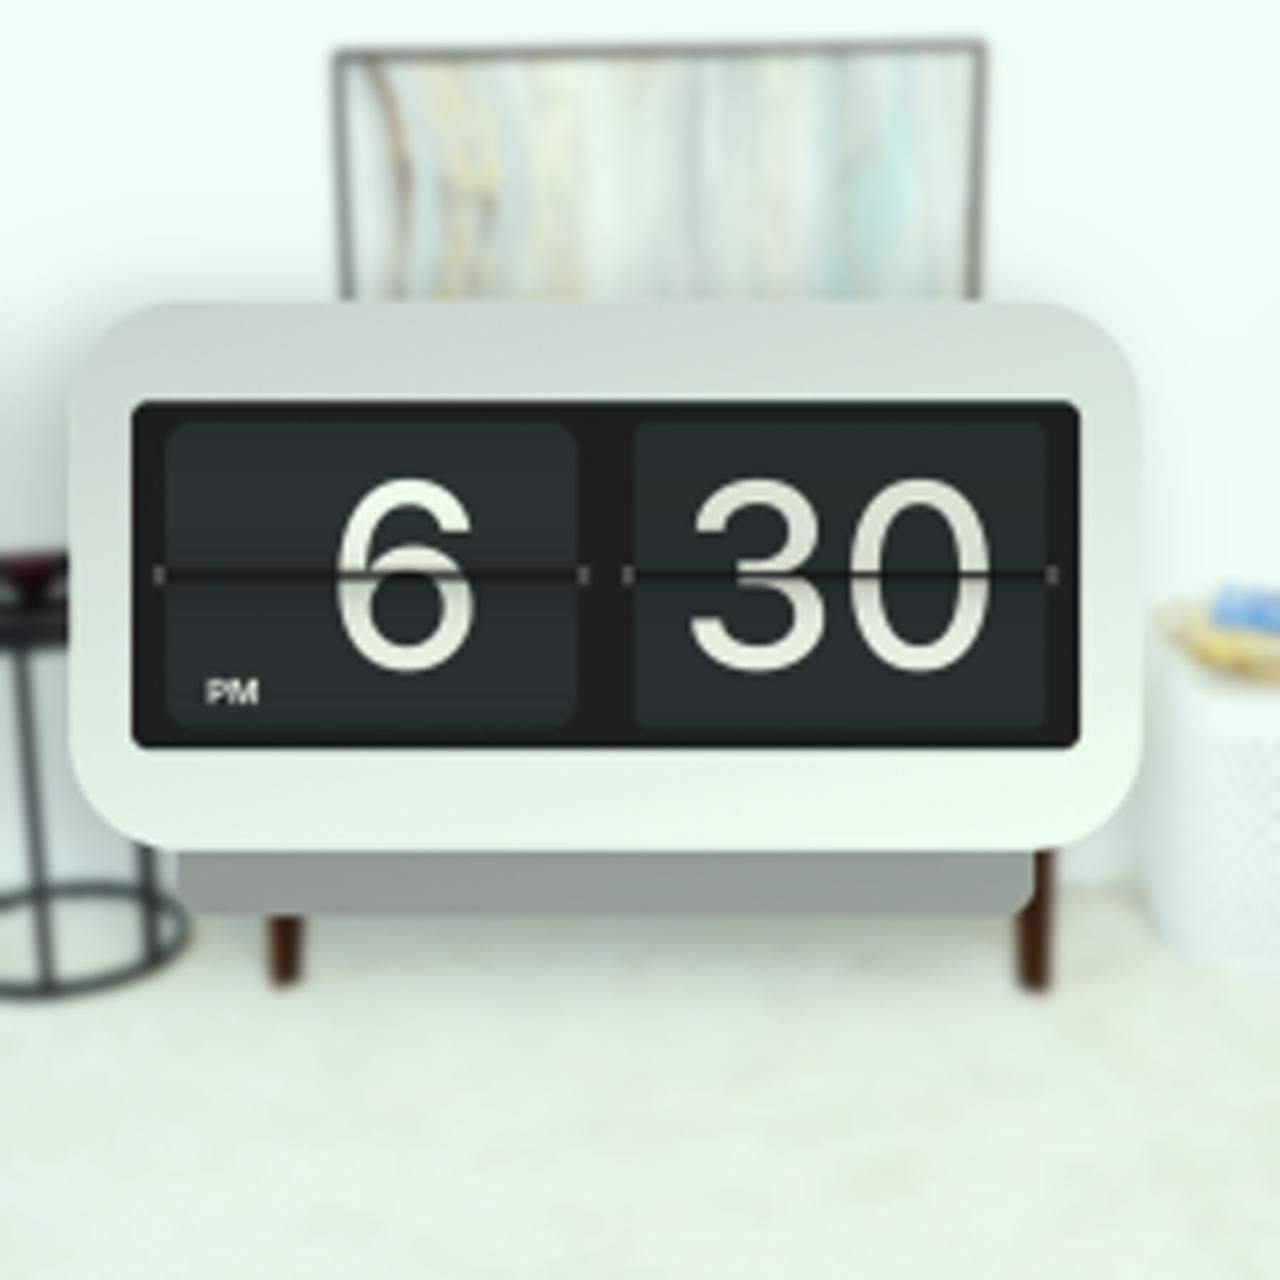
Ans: 6:30
